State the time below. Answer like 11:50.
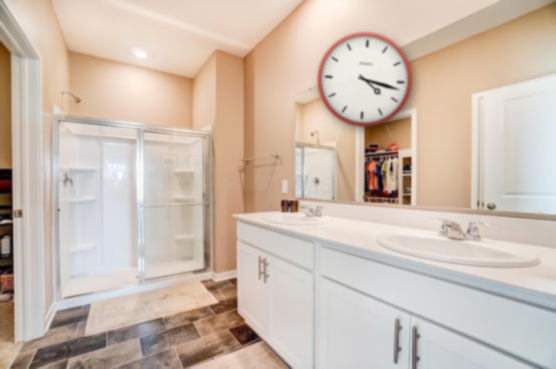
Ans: 4:17
